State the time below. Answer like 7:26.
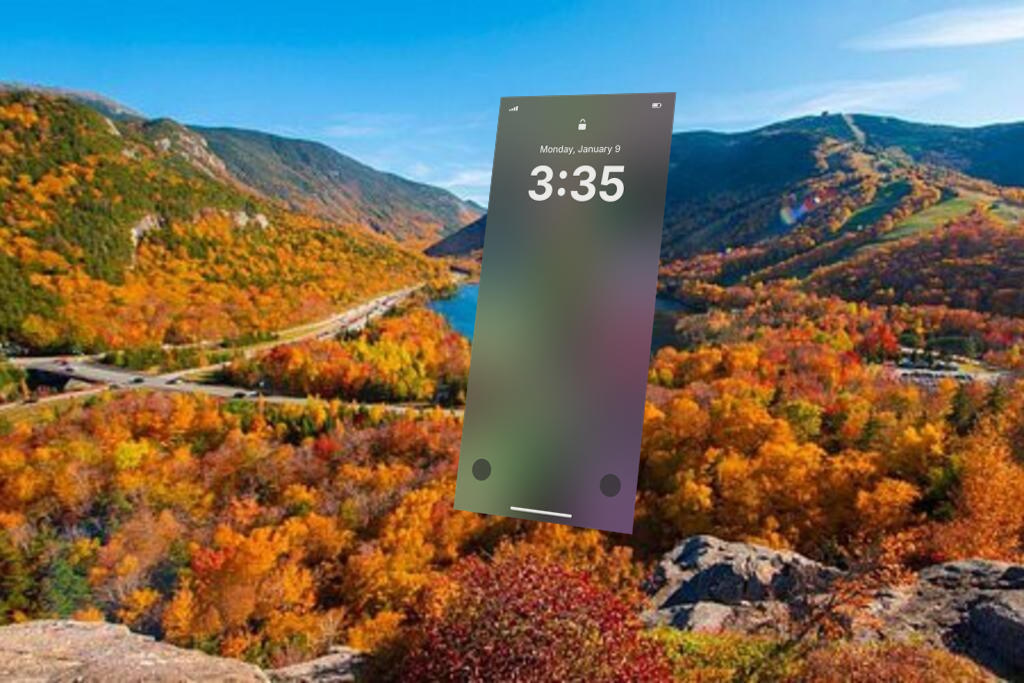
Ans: 3:35
